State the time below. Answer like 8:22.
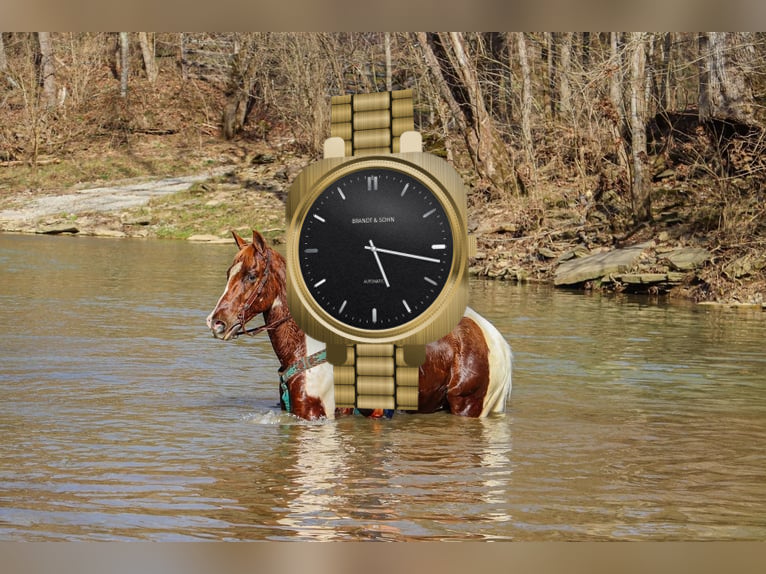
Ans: 5:17
